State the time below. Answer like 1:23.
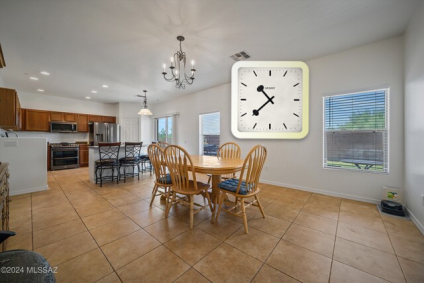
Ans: 10:38
